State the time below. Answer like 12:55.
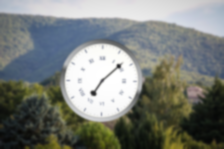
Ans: 7:08
